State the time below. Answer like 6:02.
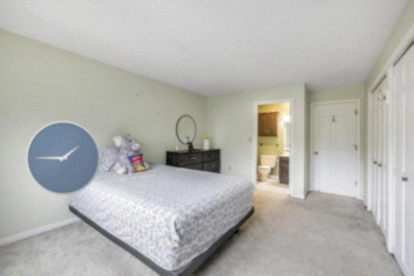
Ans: 1:45
